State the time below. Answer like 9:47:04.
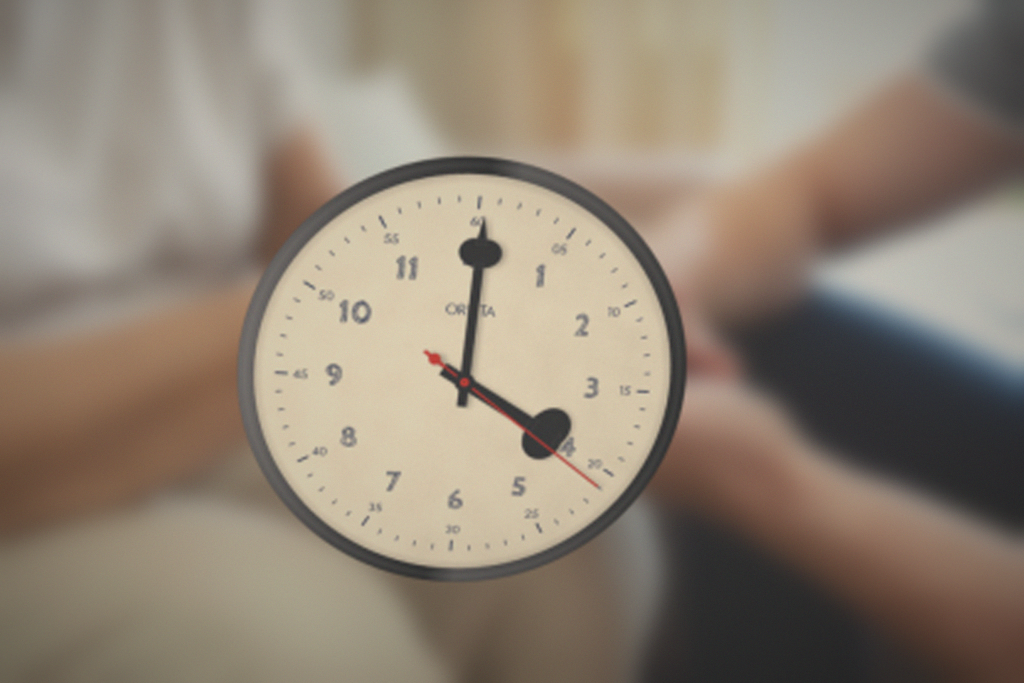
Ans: 4:00:21
